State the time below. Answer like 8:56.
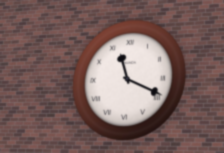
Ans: 11:19
